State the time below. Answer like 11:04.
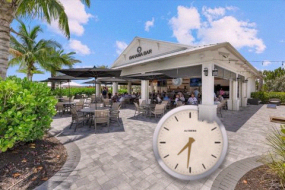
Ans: 7:31
